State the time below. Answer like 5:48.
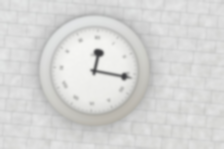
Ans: 12:16
